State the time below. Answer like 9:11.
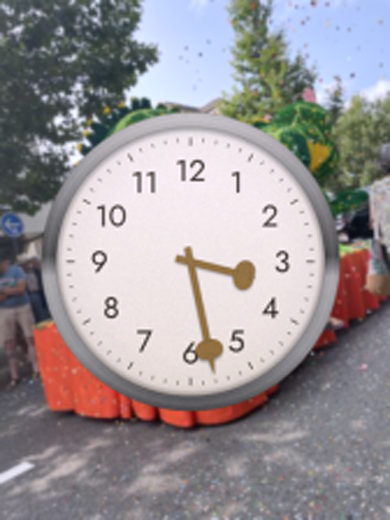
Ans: 3:28
